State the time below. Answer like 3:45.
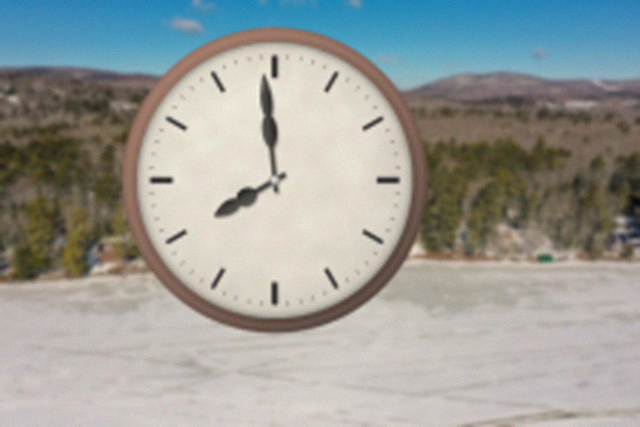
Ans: 7:59
